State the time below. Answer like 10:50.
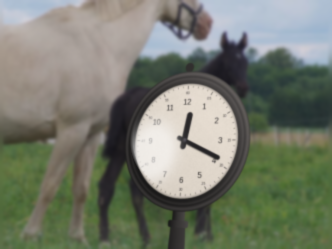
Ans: 12:19
